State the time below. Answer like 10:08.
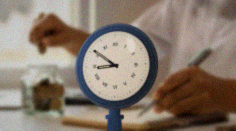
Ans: 8:51
